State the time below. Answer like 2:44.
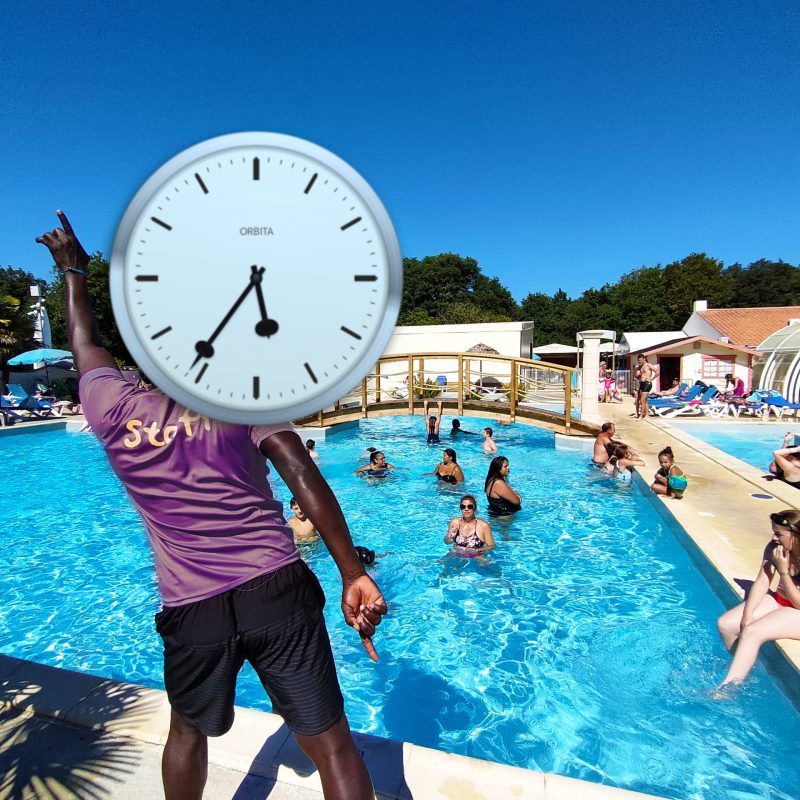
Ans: 5:36
